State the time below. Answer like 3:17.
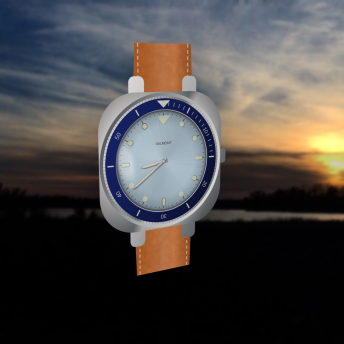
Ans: 8:39
